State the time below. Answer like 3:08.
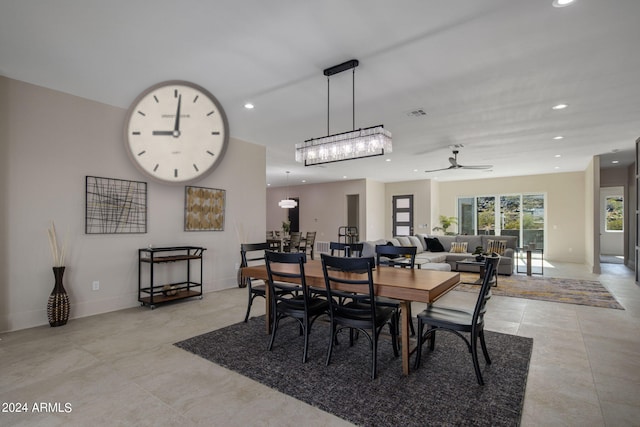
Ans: 9:01
